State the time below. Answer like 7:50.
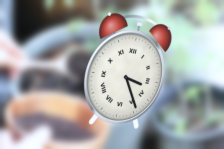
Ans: 3:24
